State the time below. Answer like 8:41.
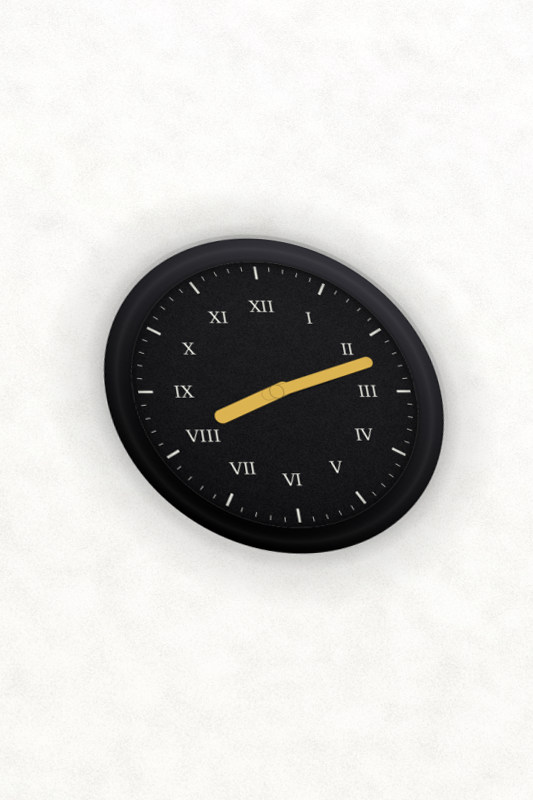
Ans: 8:12
